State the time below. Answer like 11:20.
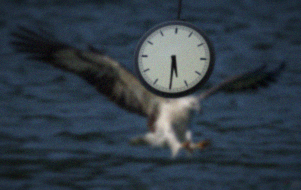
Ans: 5:30
